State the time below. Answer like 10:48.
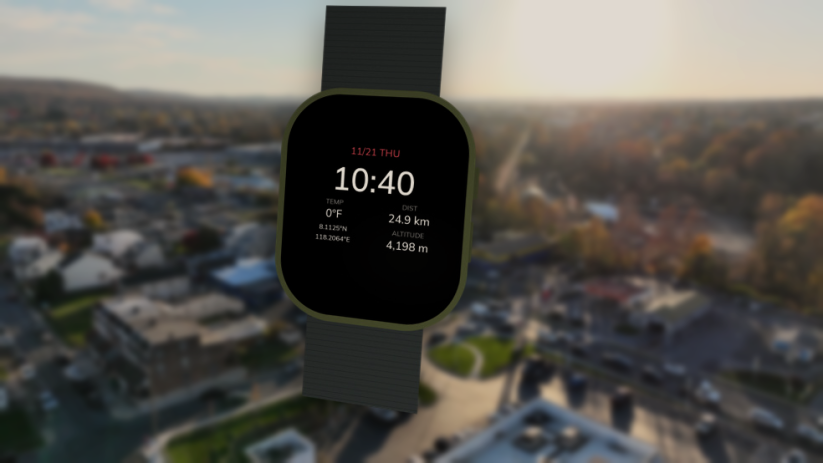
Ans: 10:40
